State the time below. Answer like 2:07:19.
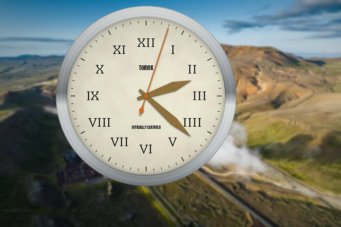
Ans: 2:22:03
